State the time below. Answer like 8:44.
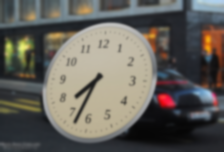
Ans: 7:33
